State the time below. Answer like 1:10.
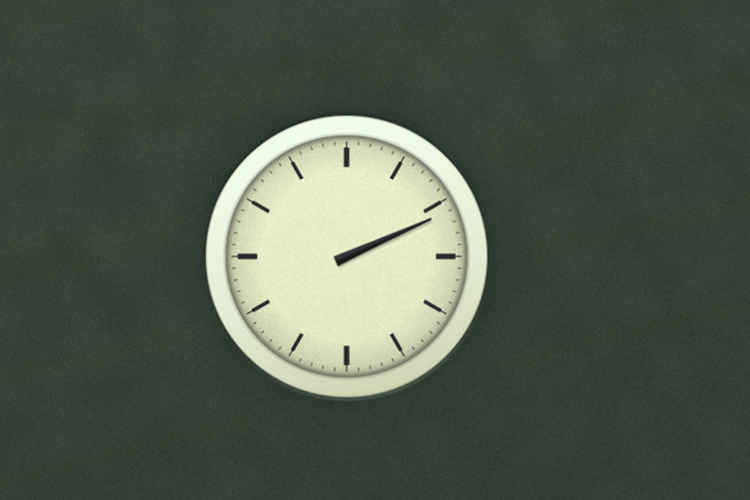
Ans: 2:11
